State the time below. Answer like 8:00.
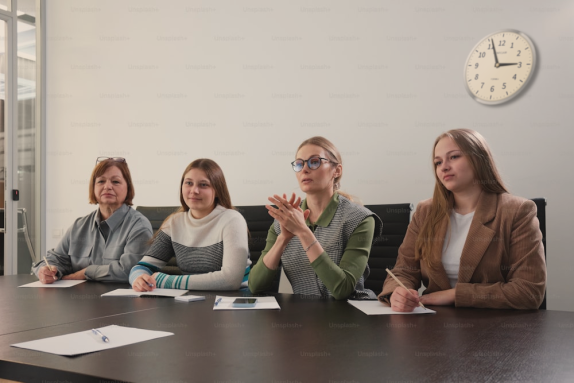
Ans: 2:56
